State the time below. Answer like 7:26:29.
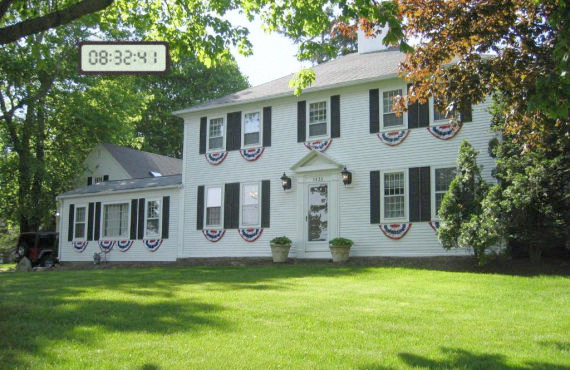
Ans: 8:32:41
